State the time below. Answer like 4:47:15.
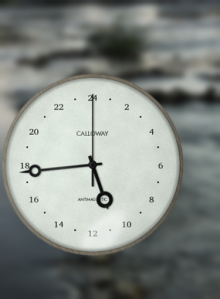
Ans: 10:44:00
